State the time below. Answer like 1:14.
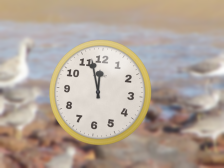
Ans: 11:57
